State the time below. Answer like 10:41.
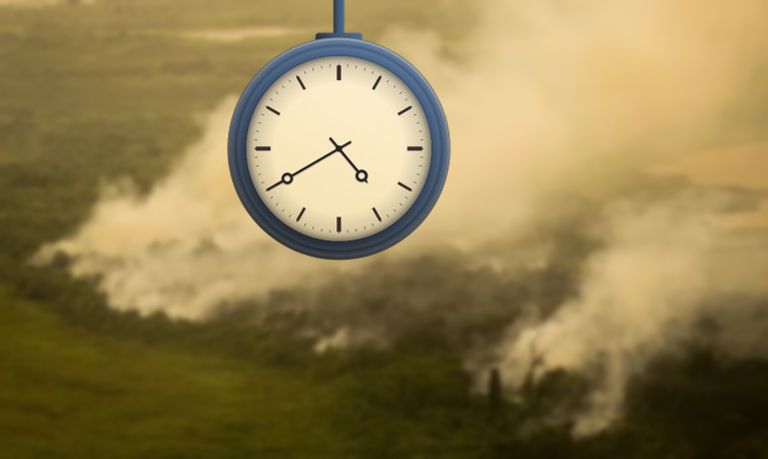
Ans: 4:40
